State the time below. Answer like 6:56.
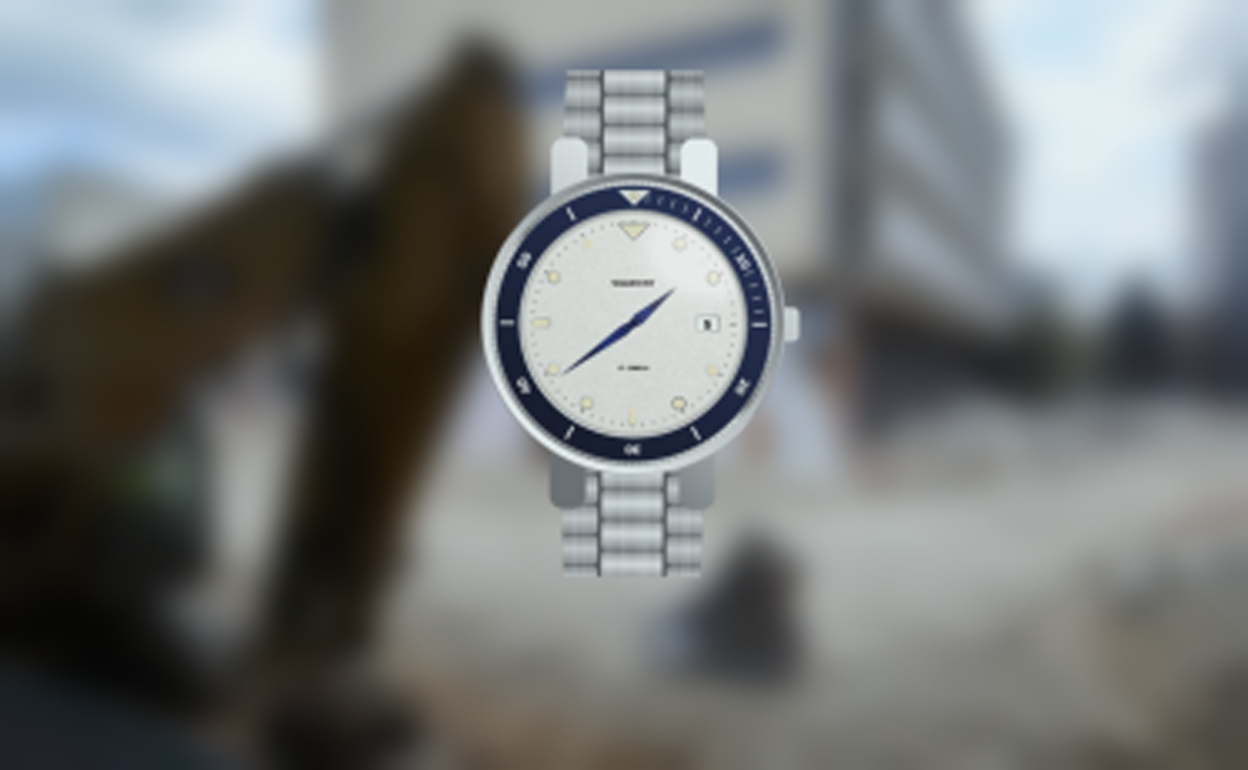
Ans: 1:39
